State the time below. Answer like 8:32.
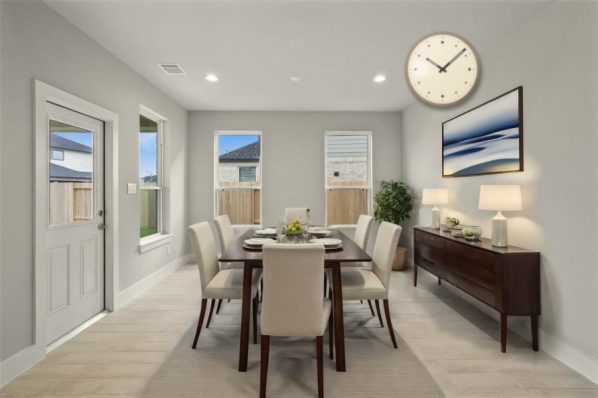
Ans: 10:08
